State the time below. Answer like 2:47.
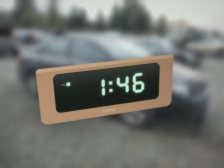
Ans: 1:46
